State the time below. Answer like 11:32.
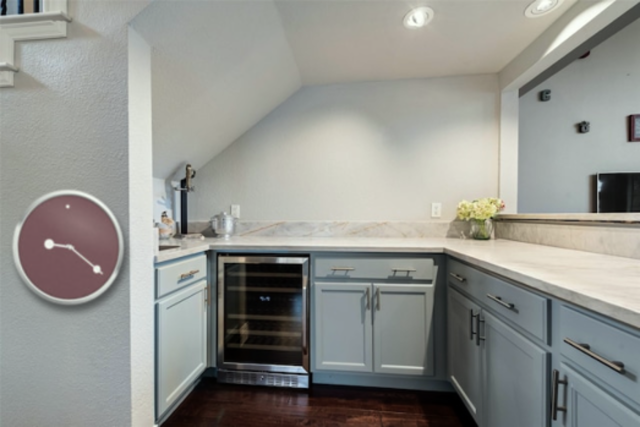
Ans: 9:22
